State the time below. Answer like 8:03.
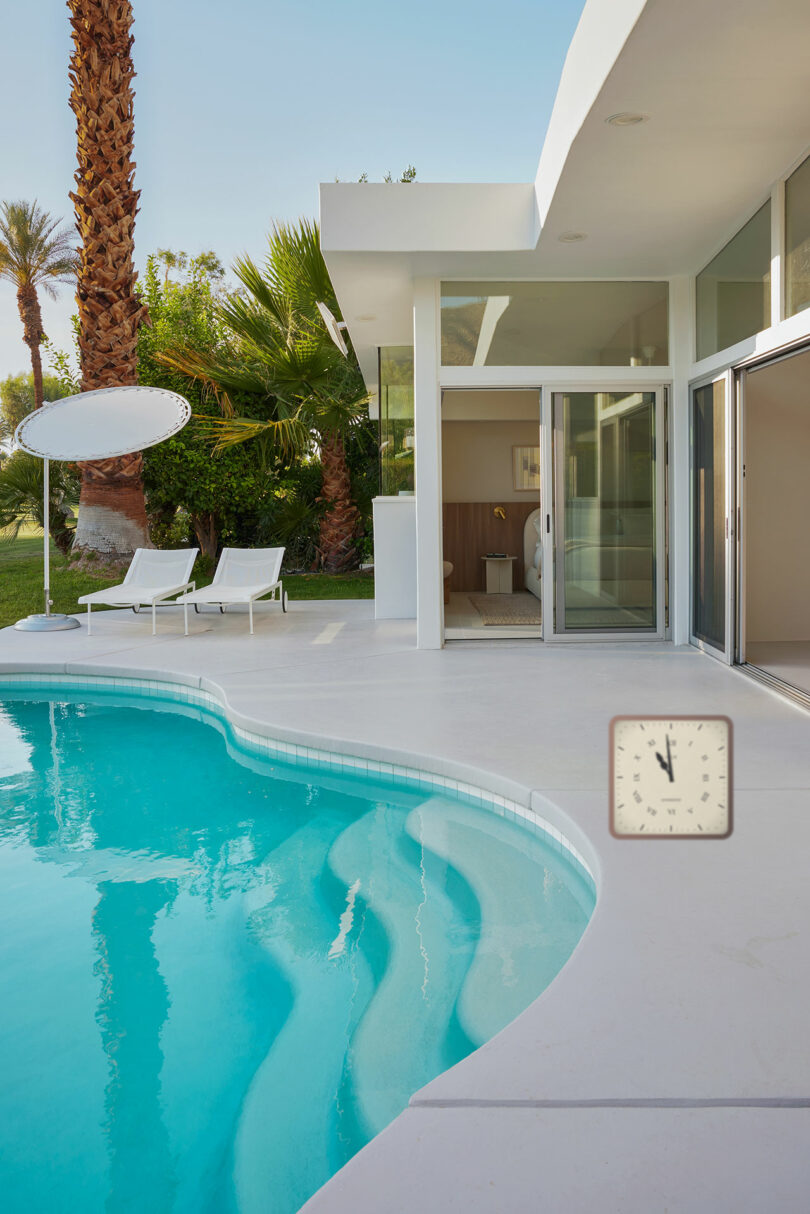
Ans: 10:59
